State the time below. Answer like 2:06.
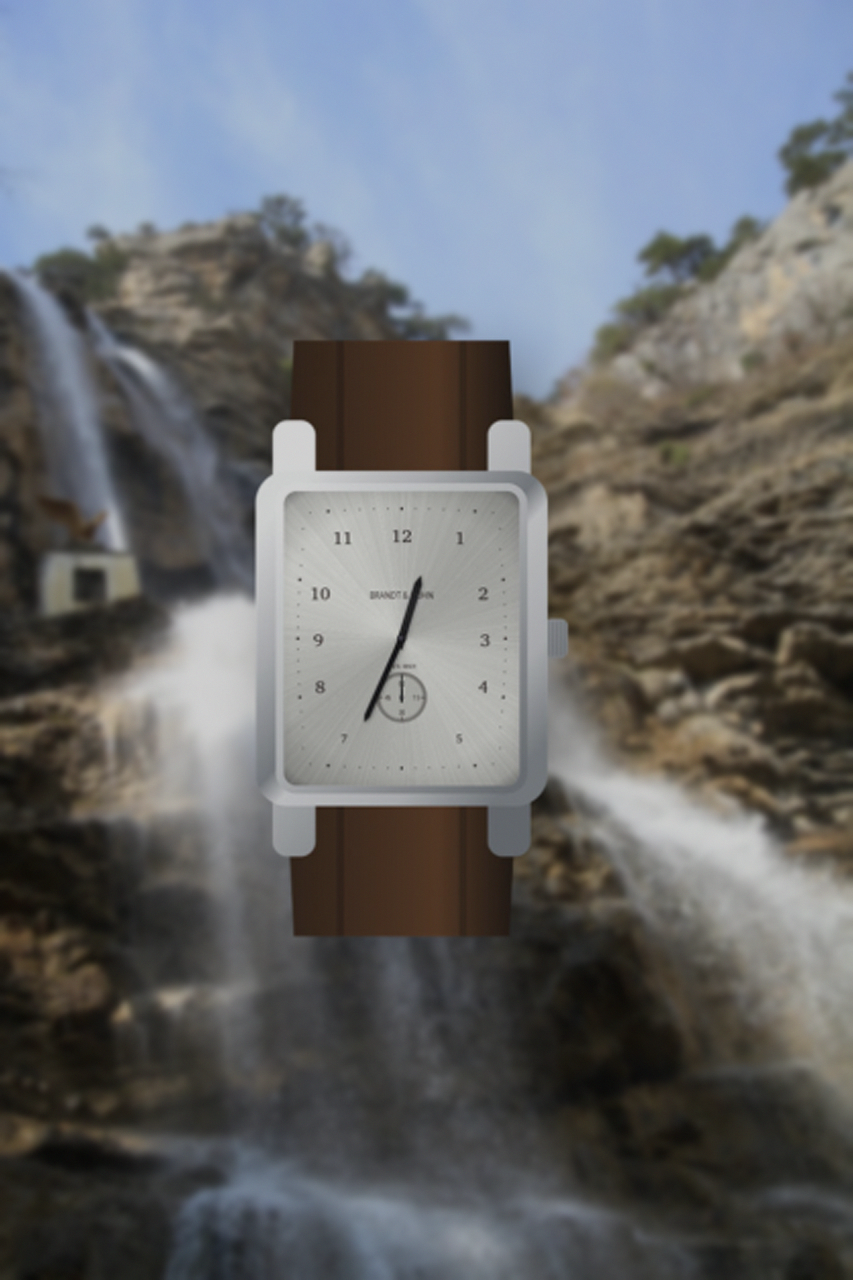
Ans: 12:34
